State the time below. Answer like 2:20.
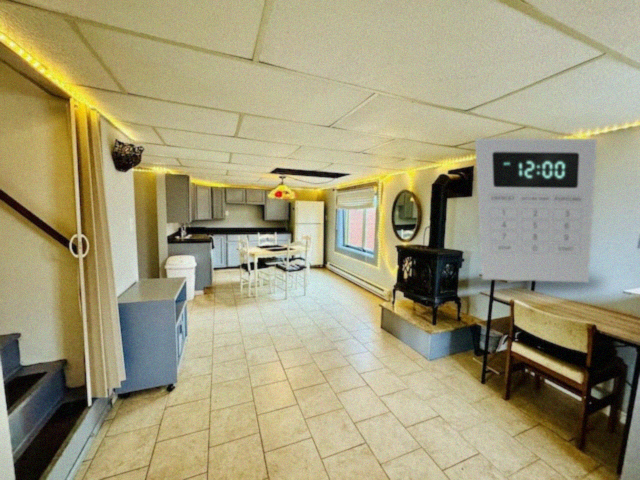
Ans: 12:00
